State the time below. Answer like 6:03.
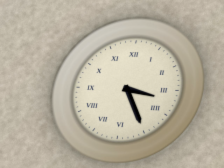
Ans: 3:25
